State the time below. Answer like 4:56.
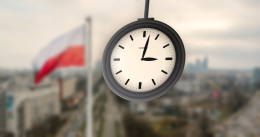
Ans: 3:02
